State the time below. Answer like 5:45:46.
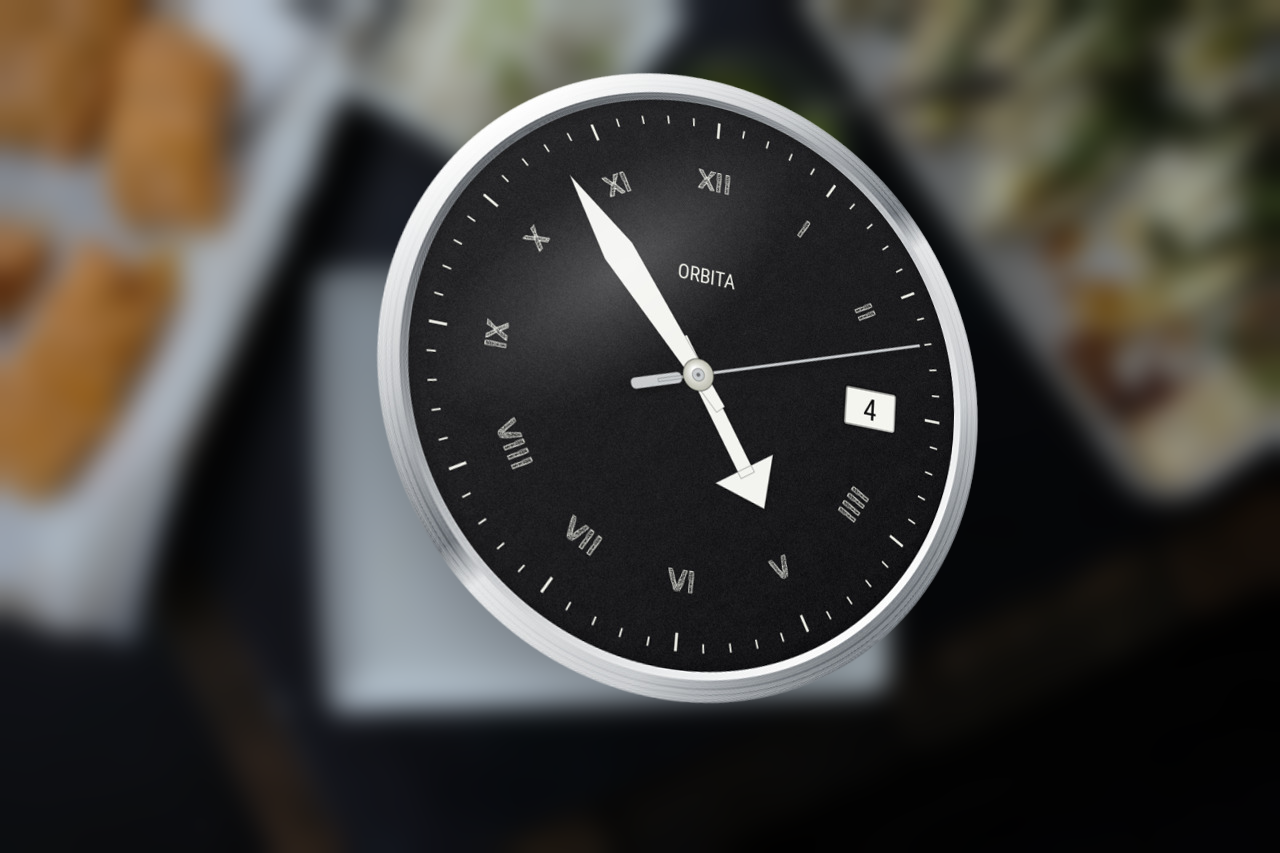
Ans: 4:53:12
